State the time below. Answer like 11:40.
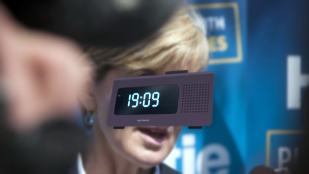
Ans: 19:09
